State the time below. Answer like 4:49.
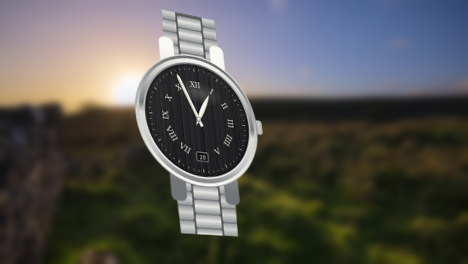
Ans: 12:56
